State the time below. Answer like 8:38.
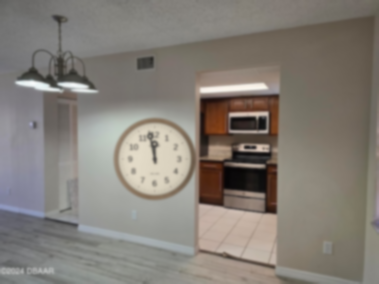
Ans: 11:58
